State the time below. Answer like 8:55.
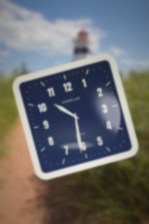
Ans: 10:31
